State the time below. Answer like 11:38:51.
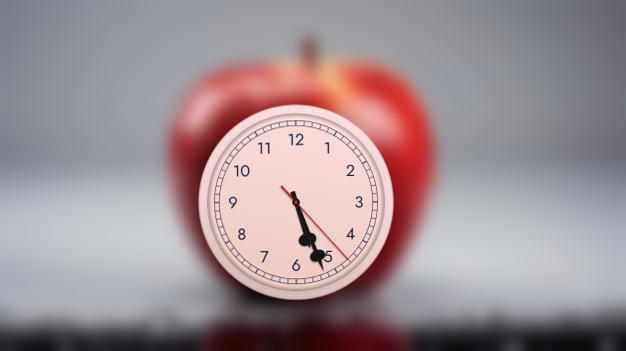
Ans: 5:26:23
